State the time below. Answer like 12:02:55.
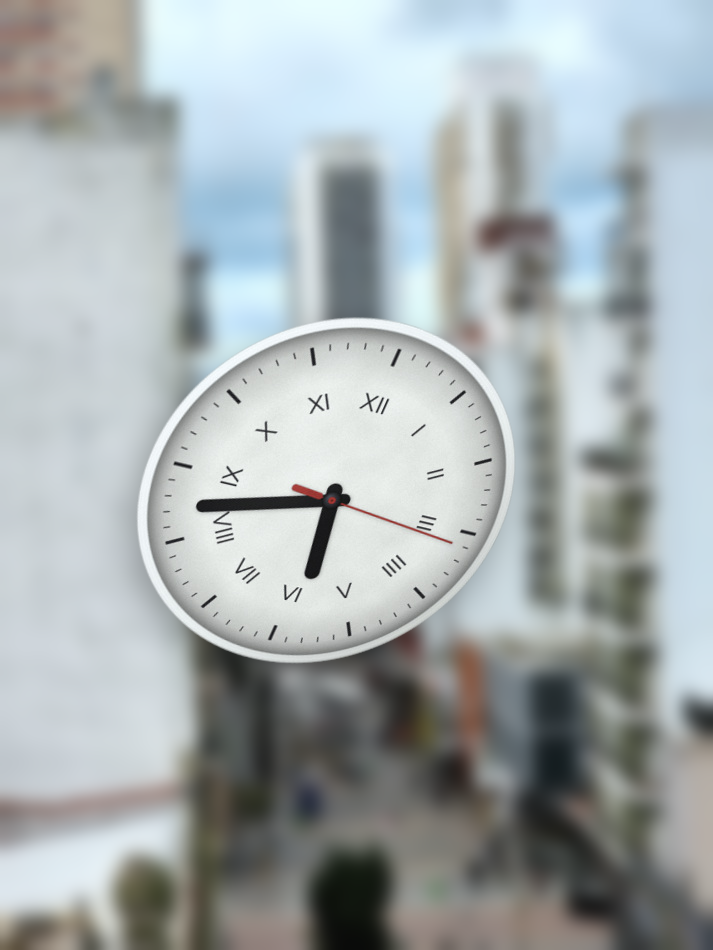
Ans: 5:42:16
